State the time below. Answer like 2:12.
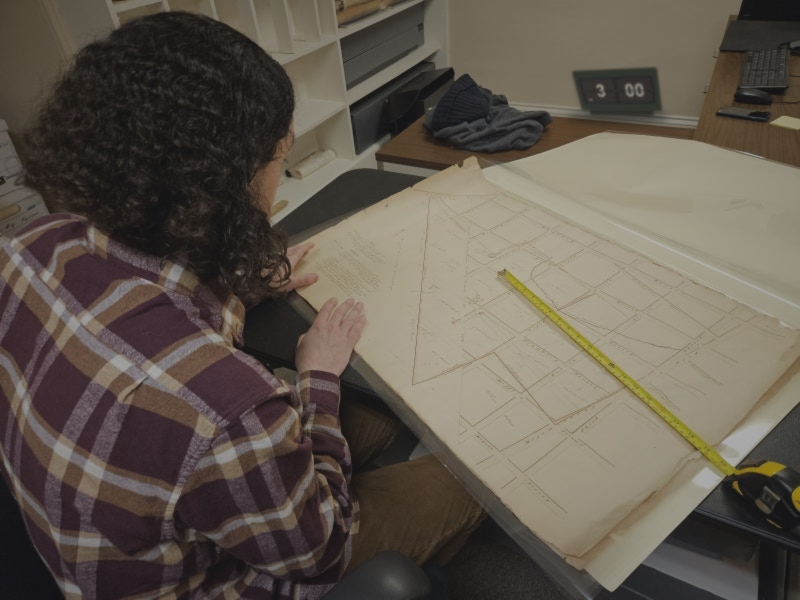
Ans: 3:00
